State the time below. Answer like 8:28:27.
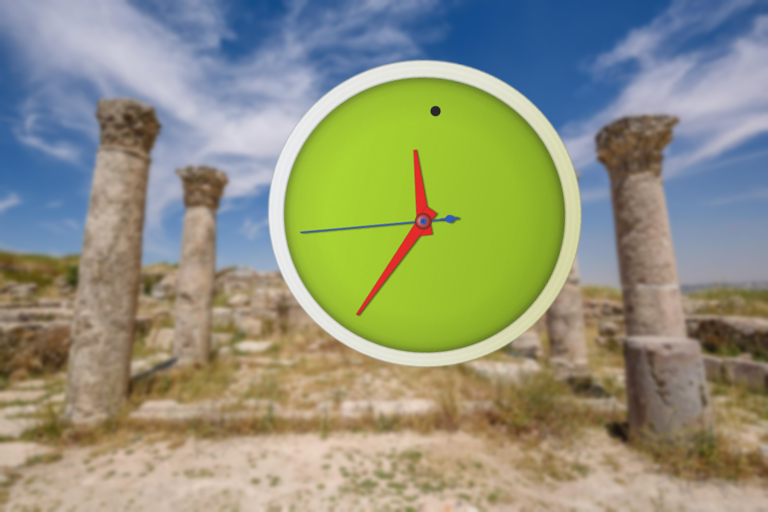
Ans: 11:34:43
